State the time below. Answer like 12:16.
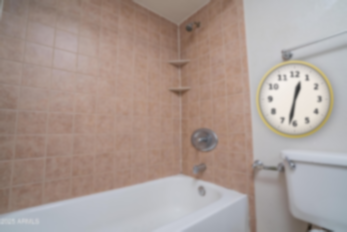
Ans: 12:32
